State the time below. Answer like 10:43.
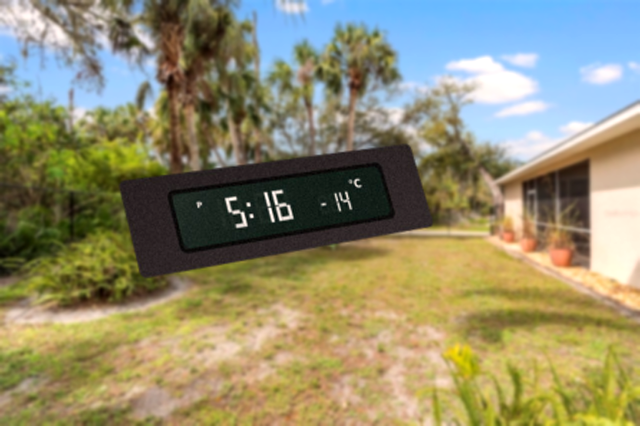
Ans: 5:16
